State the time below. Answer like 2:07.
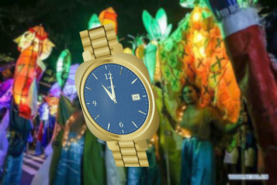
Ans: 11:01
